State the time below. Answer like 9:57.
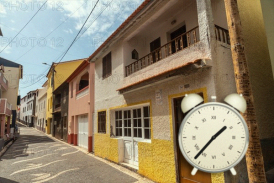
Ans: 1:37
